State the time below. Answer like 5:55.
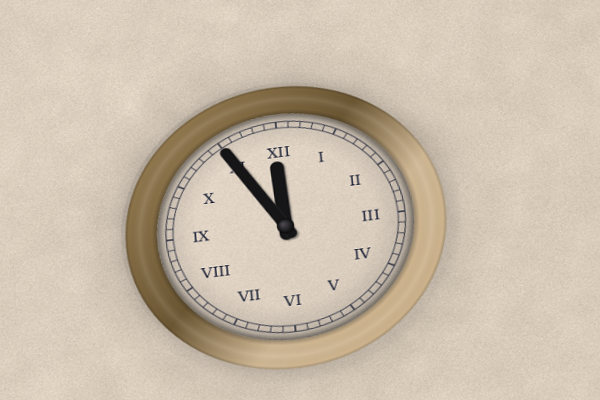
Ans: 11:55
